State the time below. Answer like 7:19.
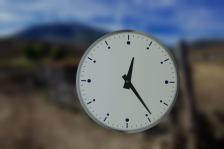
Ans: 12:24
